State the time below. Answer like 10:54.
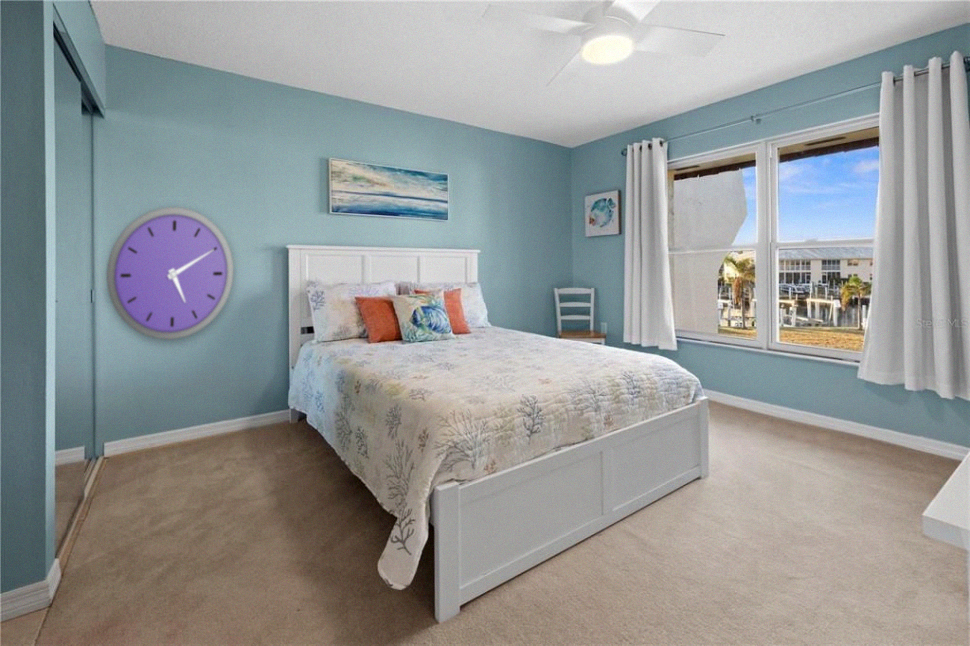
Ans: 5:10
